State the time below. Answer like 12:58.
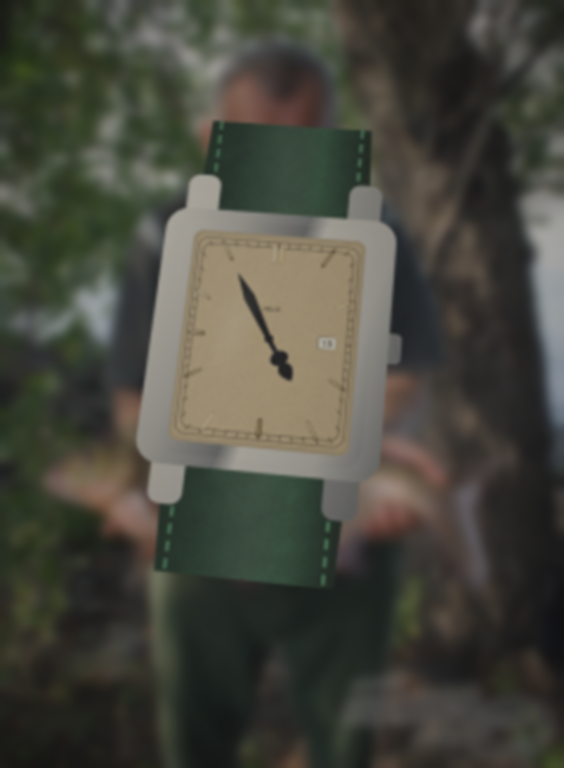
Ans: 4:55
